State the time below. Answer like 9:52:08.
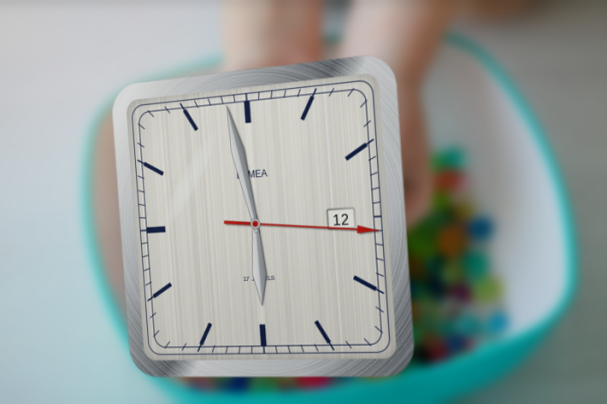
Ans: 5:58:16
